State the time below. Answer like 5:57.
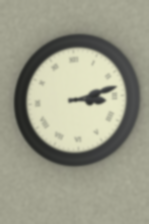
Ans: 3:13
